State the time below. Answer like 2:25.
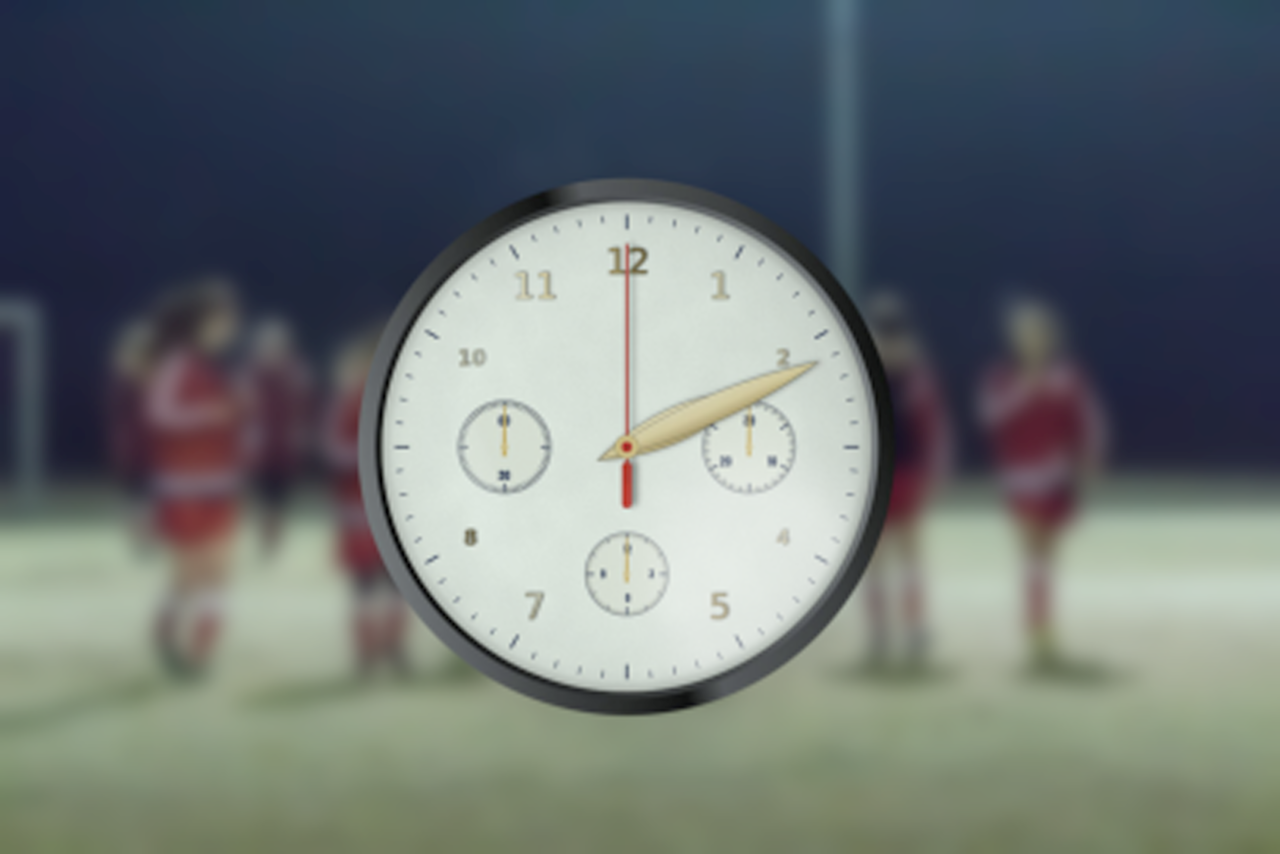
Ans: 2:11
